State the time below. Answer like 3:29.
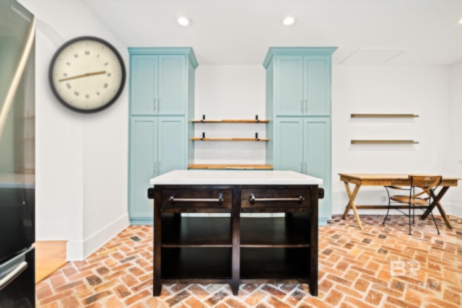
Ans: 2:43
